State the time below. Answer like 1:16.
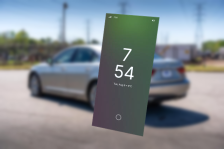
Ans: 7:54
